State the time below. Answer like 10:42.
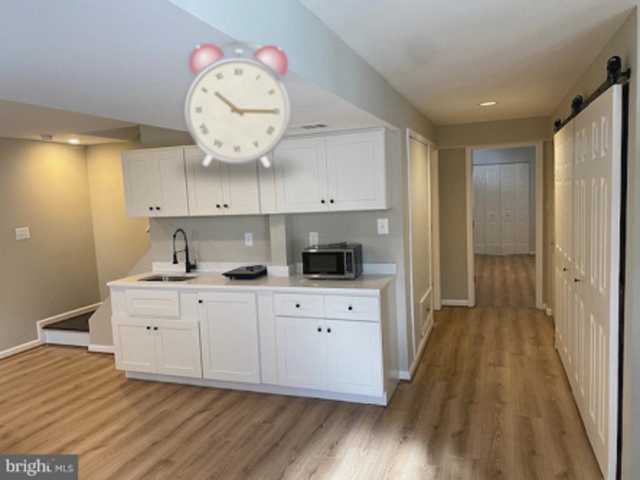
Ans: 10:15
